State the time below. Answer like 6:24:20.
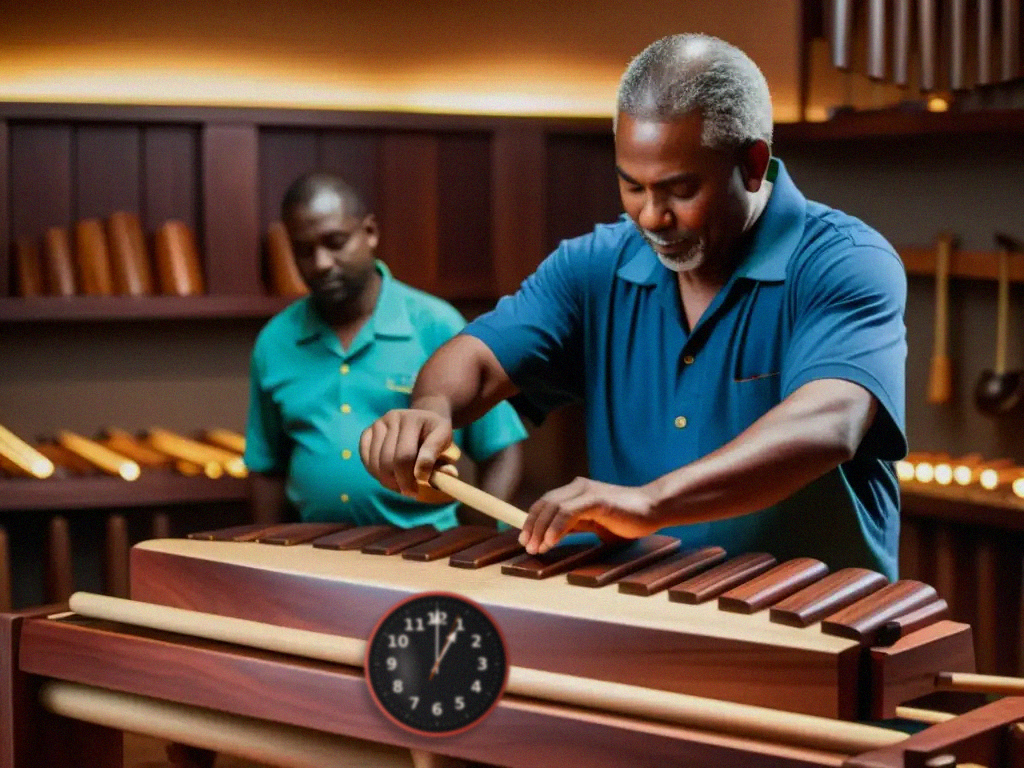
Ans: 1:00:04
